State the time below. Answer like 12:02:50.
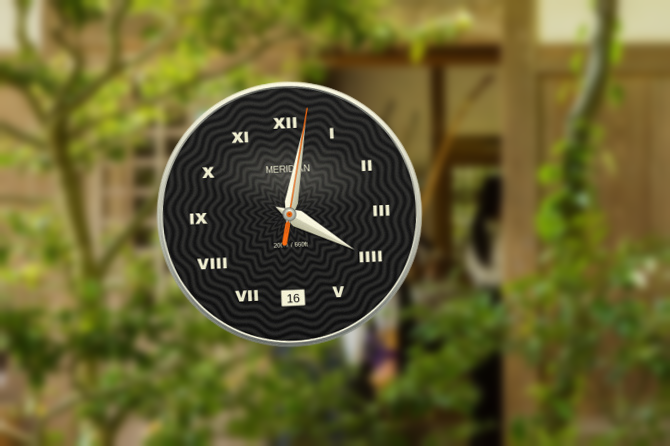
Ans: 4:02:02
